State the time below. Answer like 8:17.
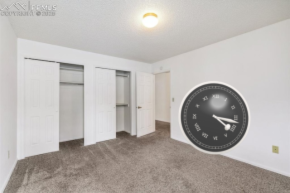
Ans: 4:17
